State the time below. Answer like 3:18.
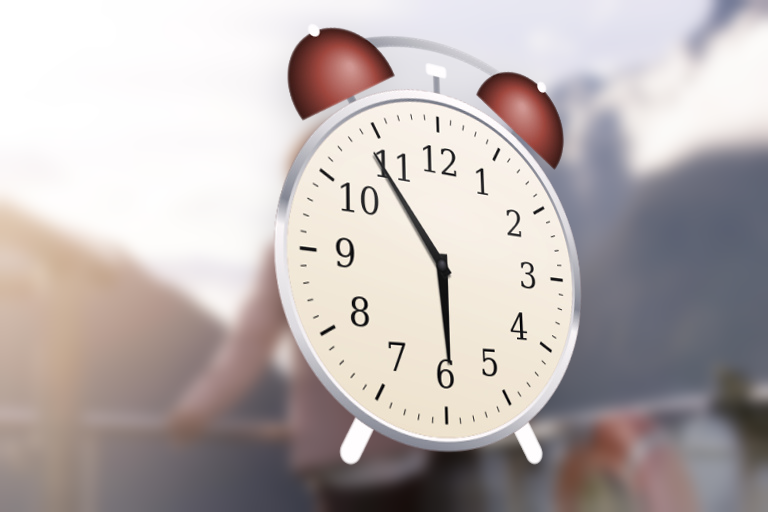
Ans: 5:54
